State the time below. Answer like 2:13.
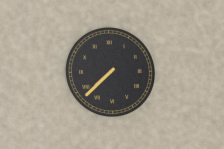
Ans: 7:38
